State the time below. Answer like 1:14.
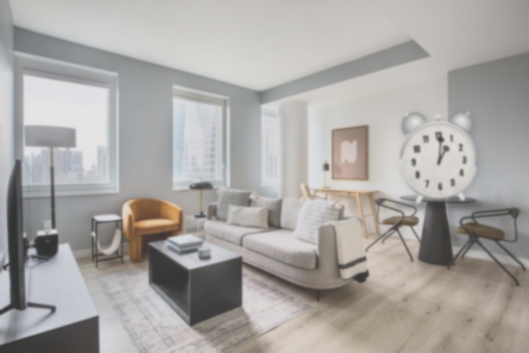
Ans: 1:01
